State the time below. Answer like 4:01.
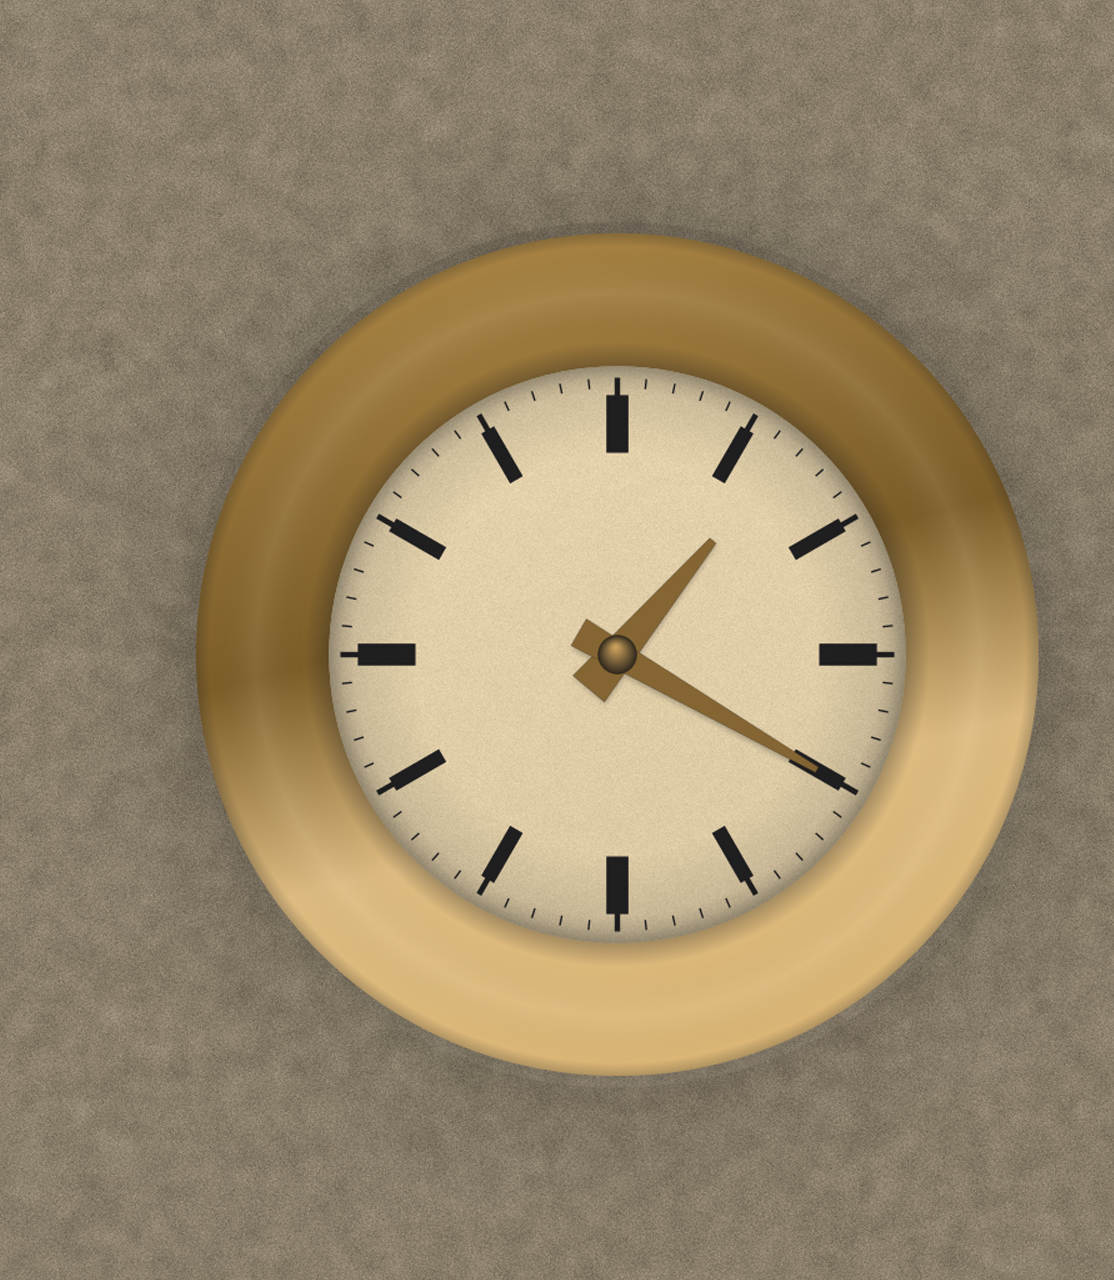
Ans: 1:20
